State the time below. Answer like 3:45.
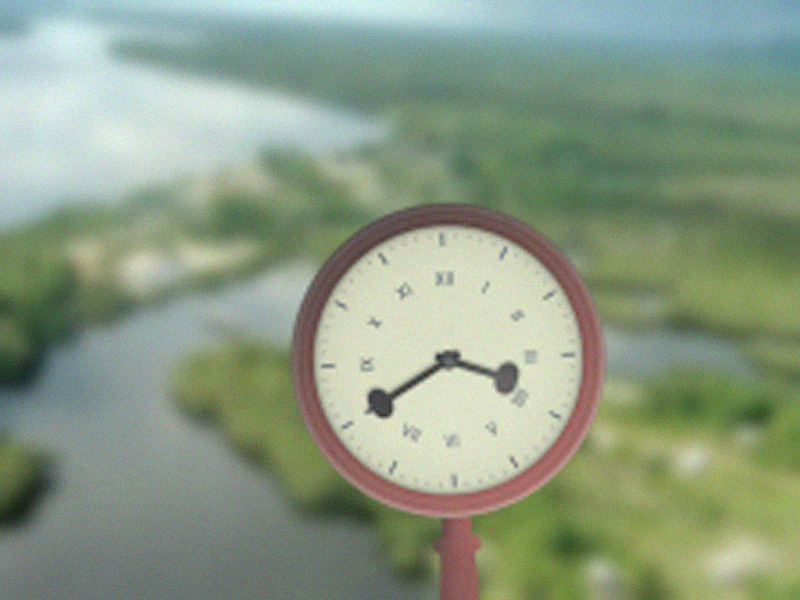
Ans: 3:40
